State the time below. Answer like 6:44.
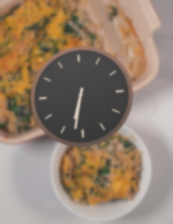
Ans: 6:32
